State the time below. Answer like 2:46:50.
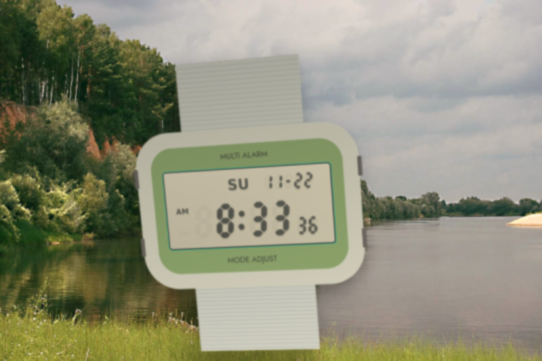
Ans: 8:33:36
